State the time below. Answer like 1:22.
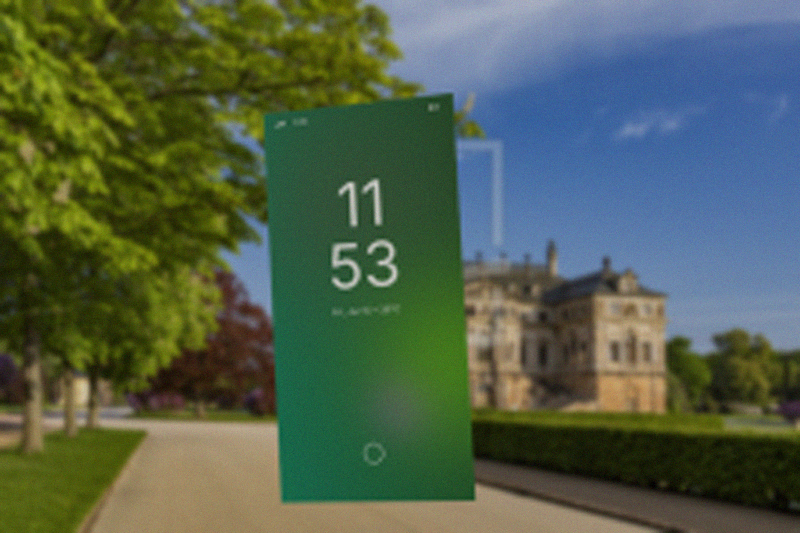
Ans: 11:53
